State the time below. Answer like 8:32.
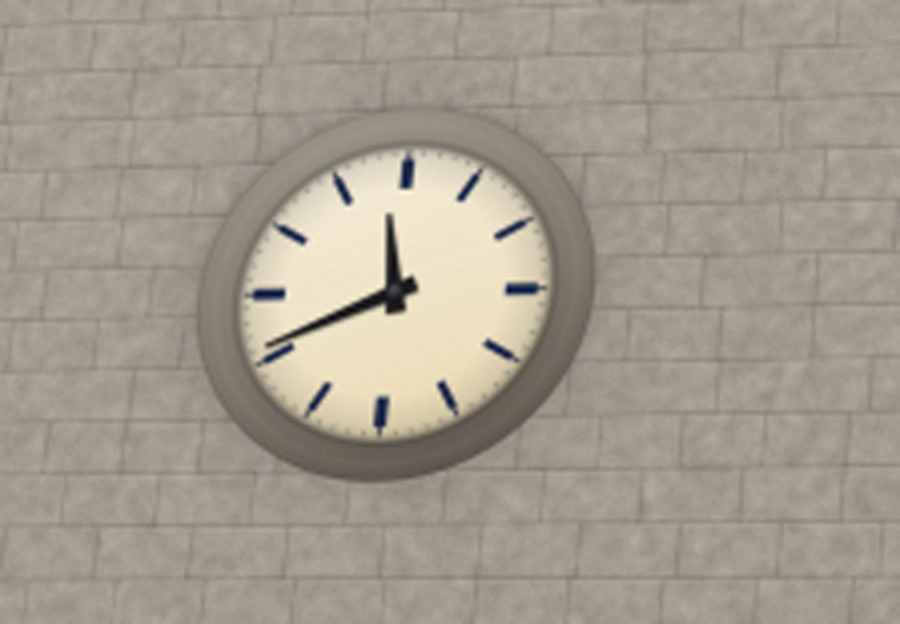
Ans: 11:41
